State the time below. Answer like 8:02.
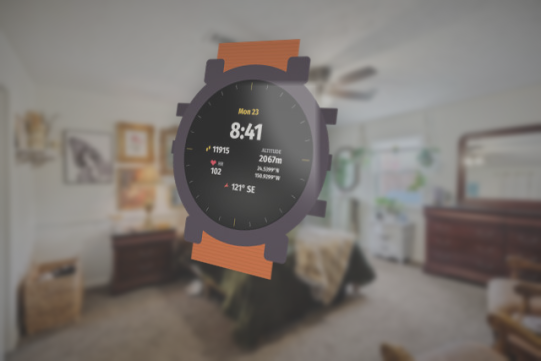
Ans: 8:41
